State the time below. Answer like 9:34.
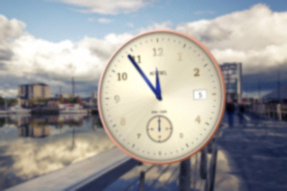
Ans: 11:54
